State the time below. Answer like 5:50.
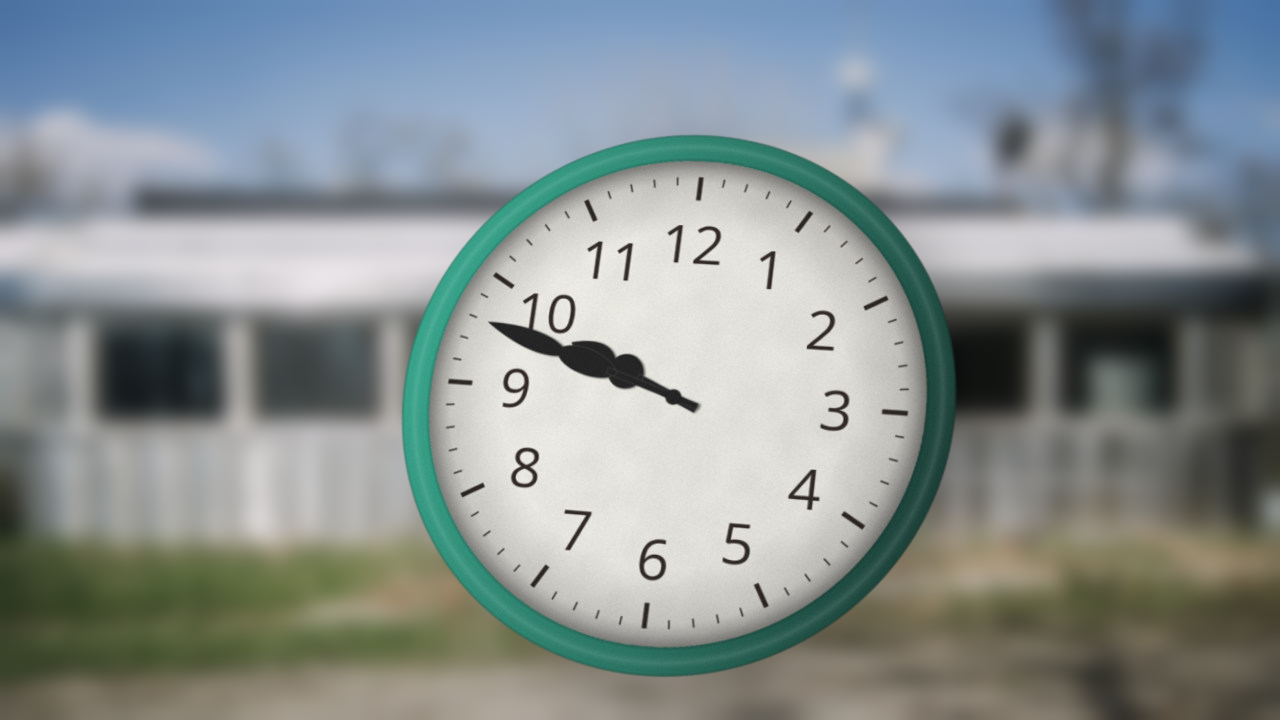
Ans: 9:48
